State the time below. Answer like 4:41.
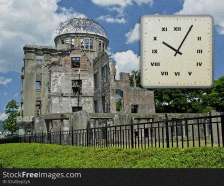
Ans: 10:05
